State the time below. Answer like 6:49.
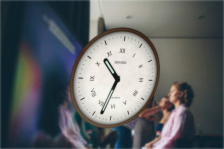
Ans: 10:33
